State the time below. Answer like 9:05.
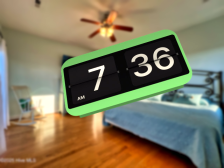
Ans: 7:36
